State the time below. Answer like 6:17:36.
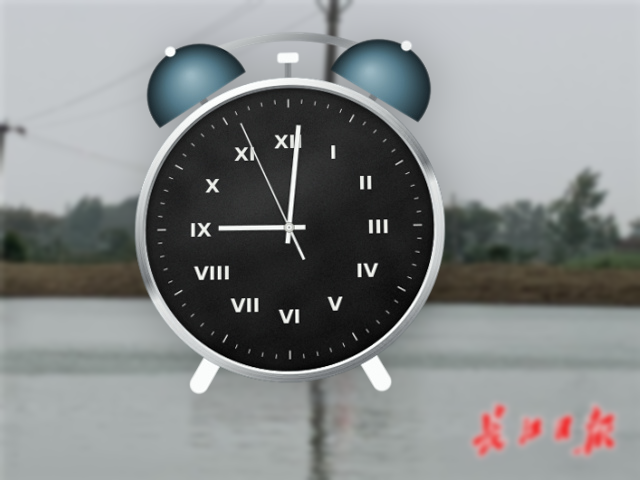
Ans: 9:00:56
